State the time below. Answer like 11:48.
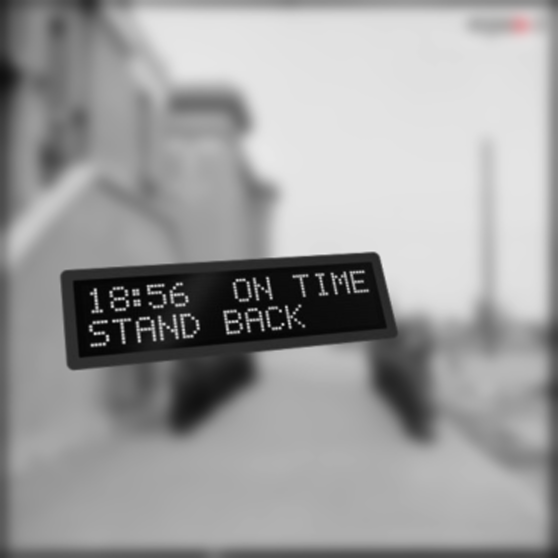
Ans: 18:56
